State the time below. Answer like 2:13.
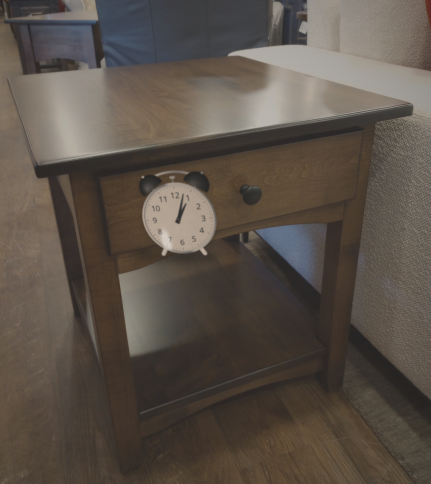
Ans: 1:03
